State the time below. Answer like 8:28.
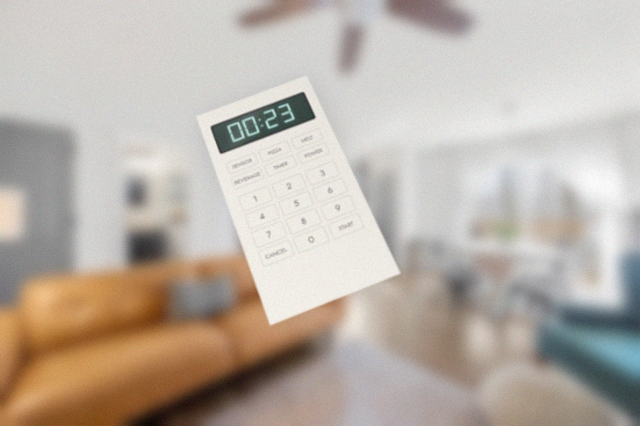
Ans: 0:23
